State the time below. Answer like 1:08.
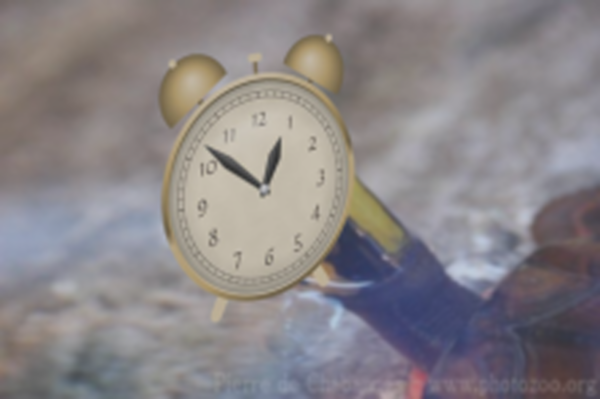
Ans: 12:52
